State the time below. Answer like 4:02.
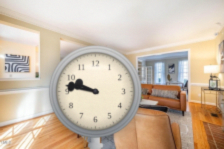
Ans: 9:47
